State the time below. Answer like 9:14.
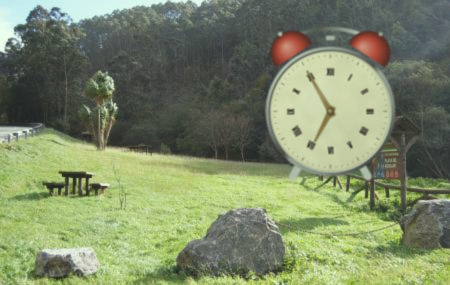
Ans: 6:55
